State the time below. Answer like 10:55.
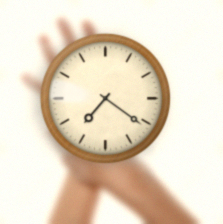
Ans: 7:21
